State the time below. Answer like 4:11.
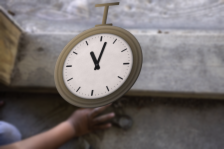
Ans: 11:02
